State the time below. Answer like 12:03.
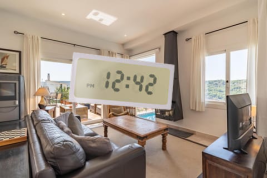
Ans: 12:42
